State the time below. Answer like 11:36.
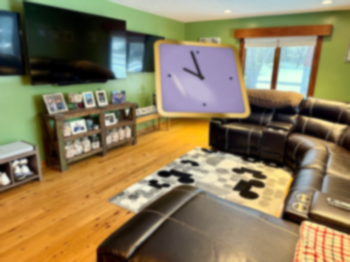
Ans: 9:58
